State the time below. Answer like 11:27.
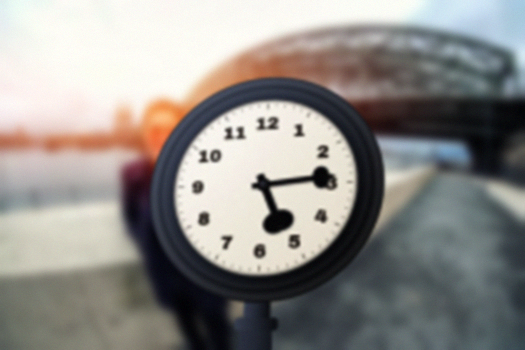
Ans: 5:14
